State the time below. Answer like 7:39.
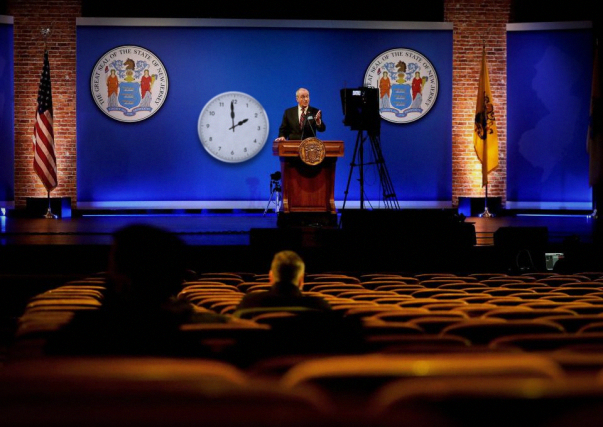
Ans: 1:59
